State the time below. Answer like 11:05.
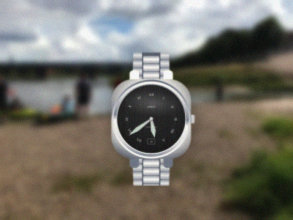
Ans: 5:39
